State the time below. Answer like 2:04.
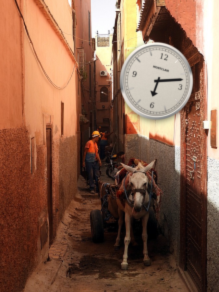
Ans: 6:12
